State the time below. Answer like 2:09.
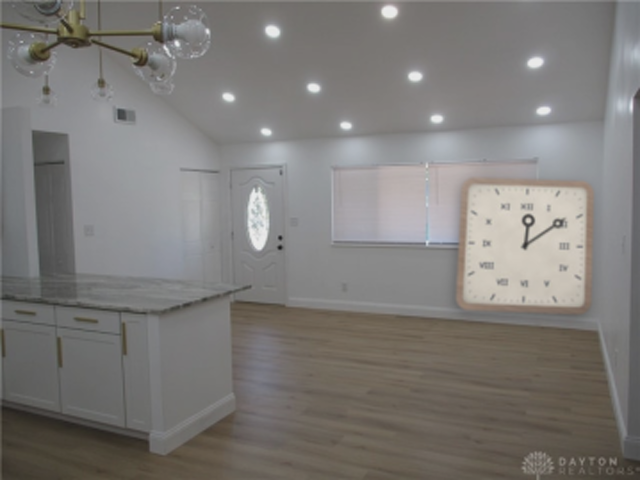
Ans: 12:09
